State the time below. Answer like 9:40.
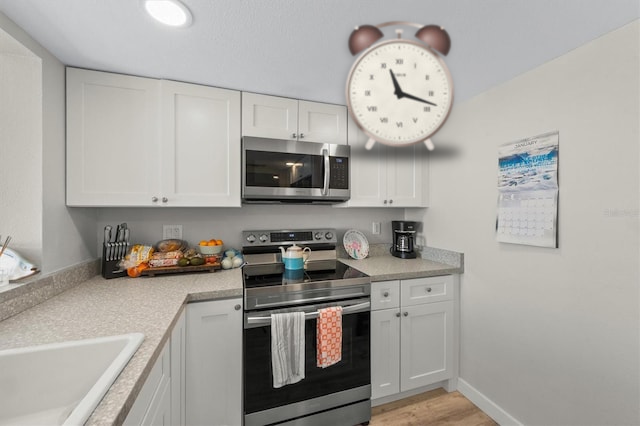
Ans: 11:18
